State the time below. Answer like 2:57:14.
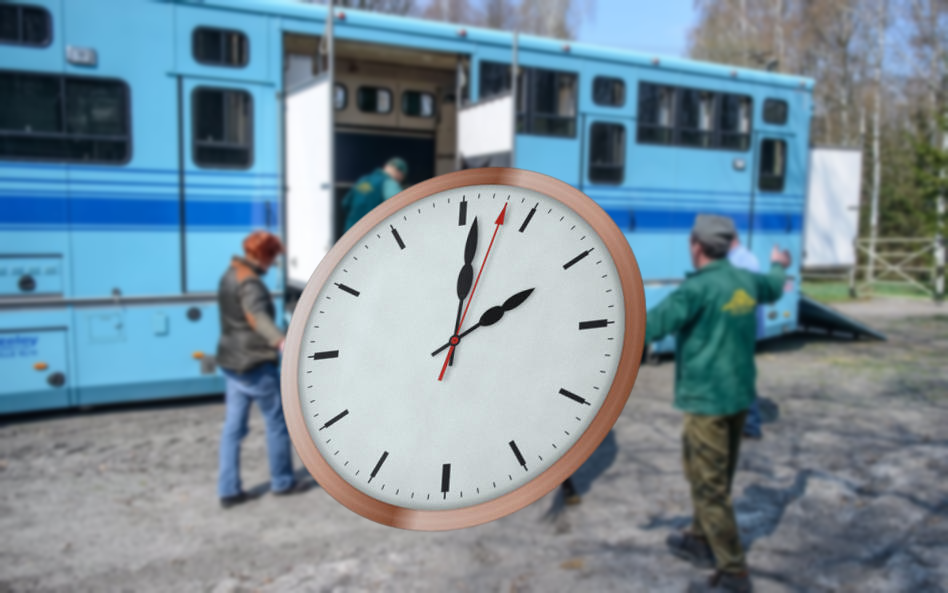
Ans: 2:01:03
